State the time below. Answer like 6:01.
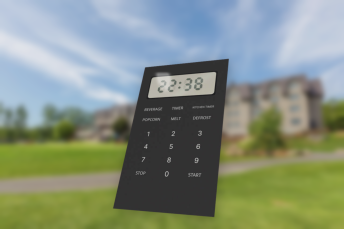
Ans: 22:38
